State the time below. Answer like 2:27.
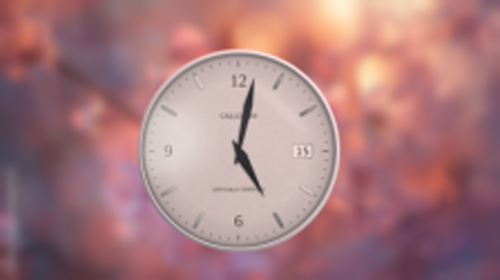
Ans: 5:02
